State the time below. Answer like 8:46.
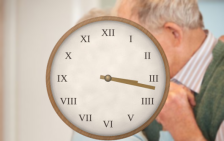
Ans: 3:17
